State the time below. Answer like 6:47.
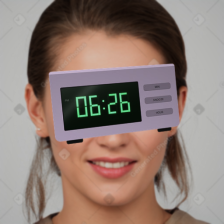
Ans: 6:26
